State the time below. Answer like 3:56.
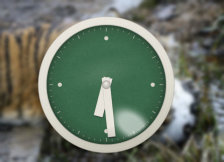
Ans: 6:29
